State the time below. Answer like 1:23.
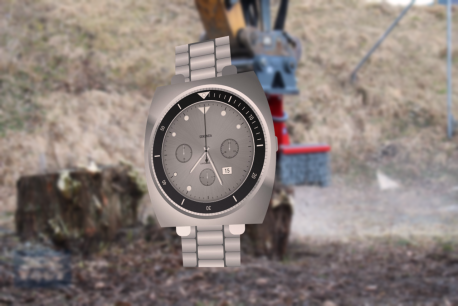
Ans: 7:26
